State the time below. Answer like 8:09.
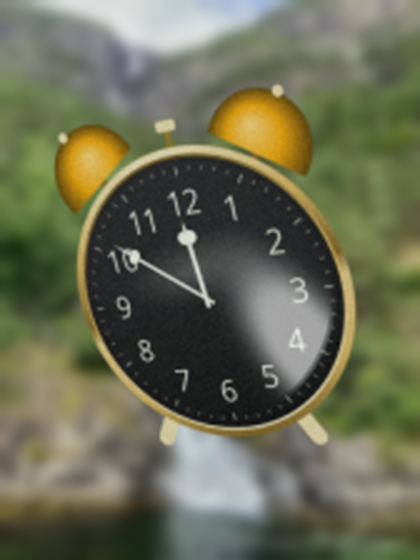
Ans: 11:51
